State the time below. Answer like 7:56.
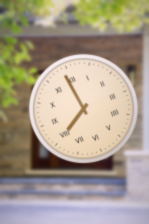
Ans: 7:59
